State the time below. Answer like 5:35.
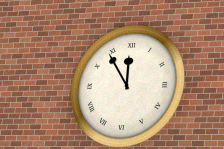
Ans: 11:54
